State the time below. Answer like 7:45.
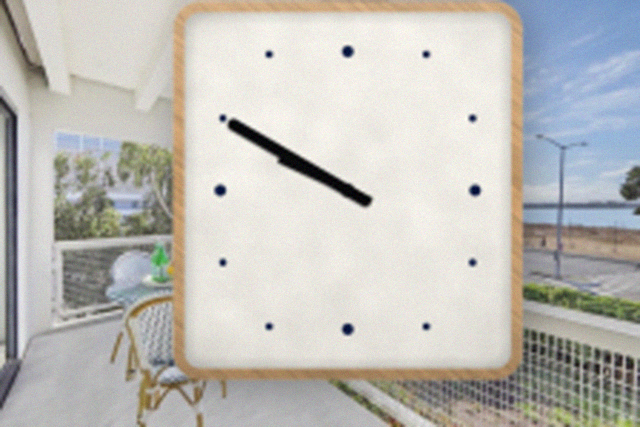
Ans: 9:50
